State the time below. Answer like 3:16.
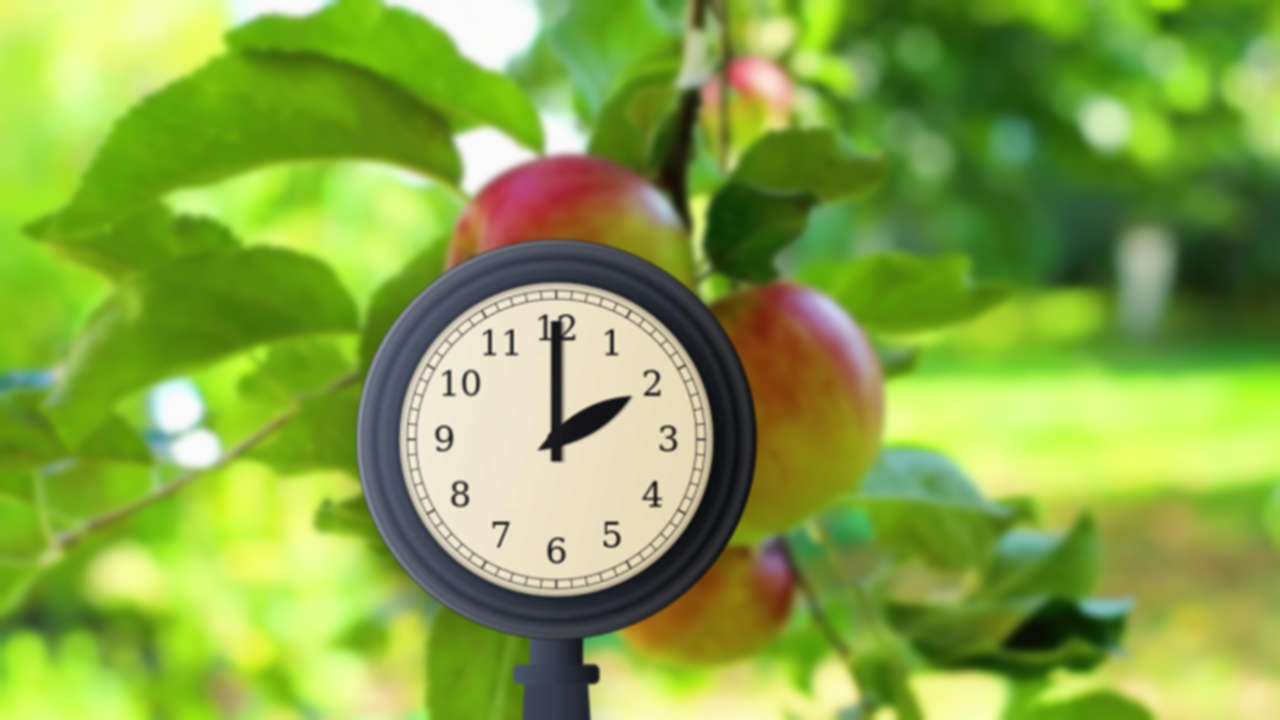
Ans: 2:00
